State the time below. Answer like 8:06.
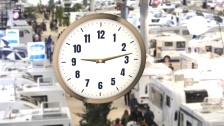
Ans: 9:13
